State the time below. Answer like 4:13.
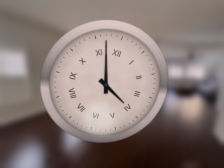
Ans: 3:57
